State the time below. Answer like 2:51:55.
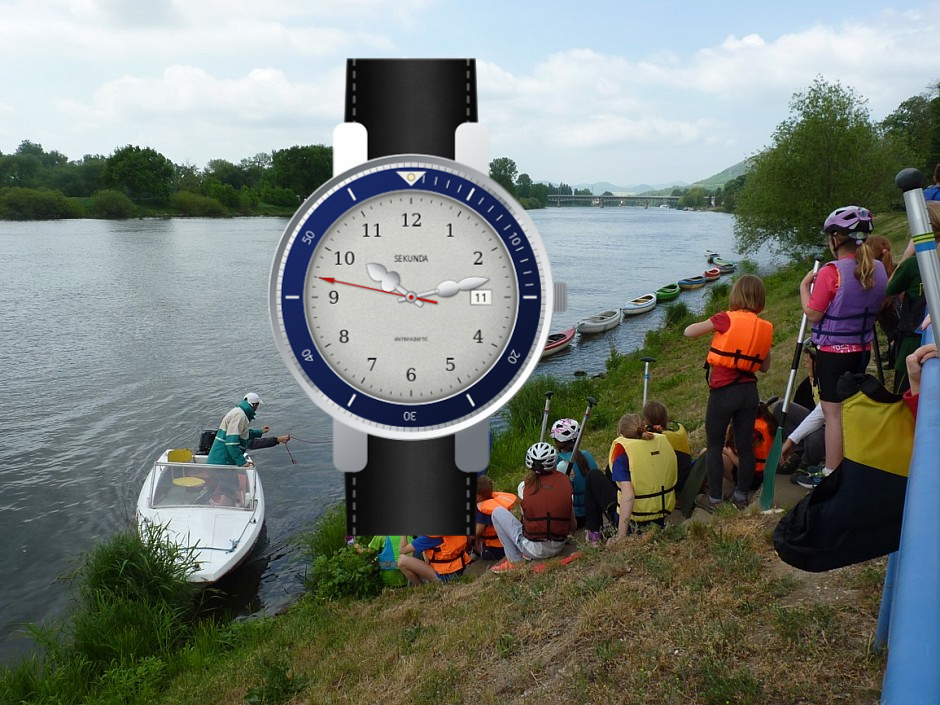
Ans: 10:12:47
